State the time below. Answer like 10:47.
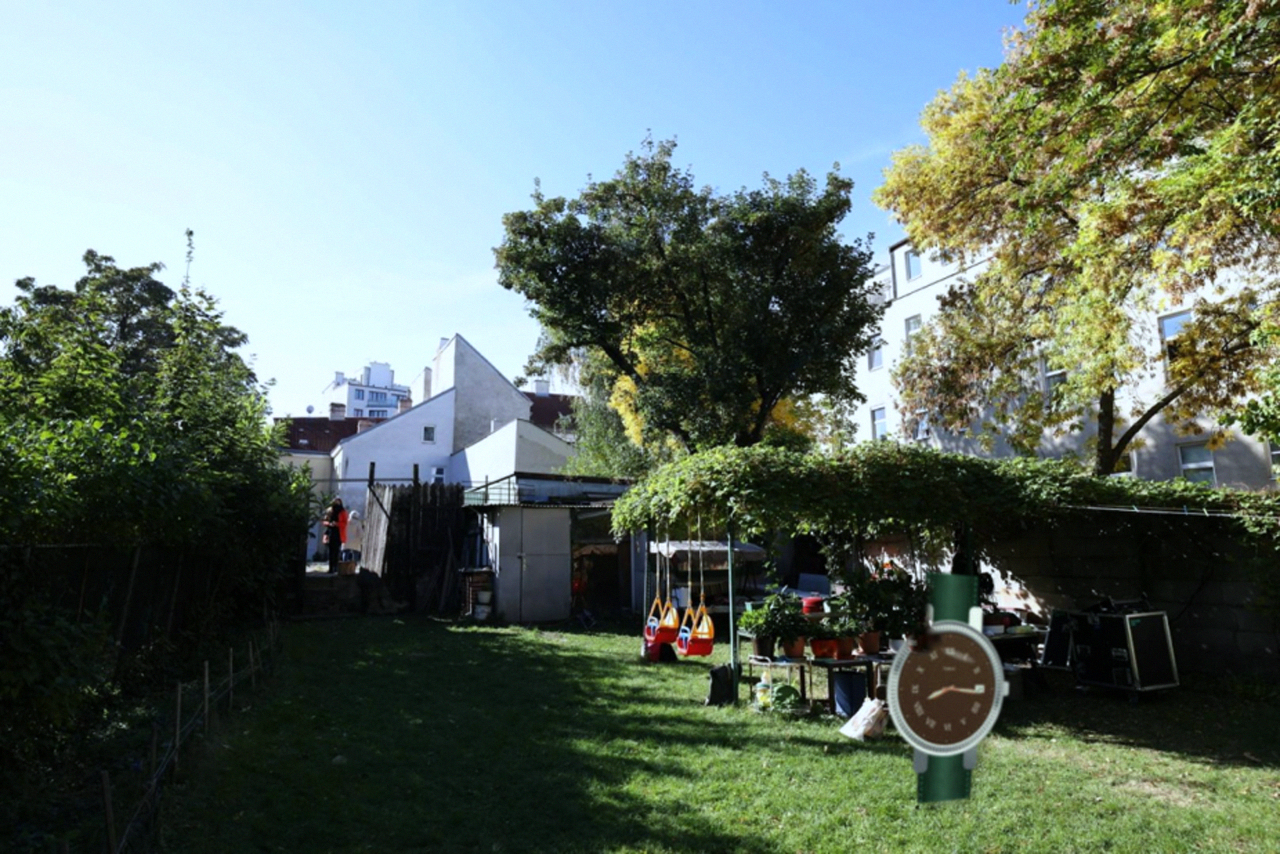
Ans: 8:16
